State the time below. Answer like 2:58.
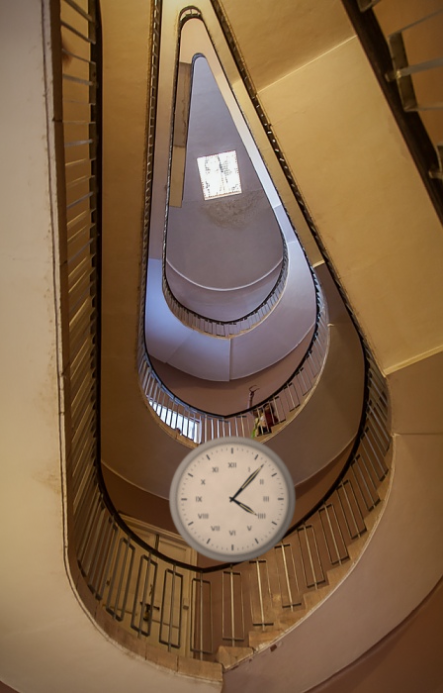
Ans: 4:07
